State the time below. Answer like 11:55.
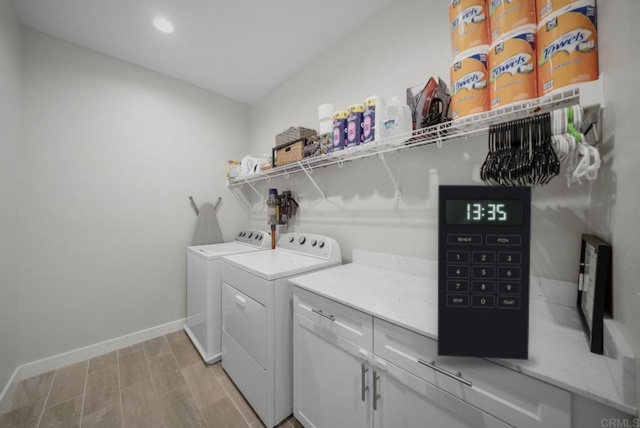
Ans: 13:35
